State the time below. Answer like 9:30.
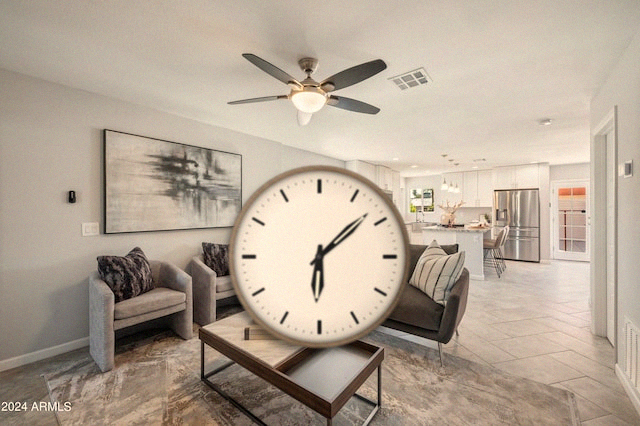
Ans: 6:08
